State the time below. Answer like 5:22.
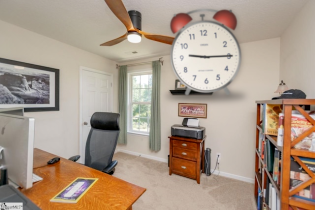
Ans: 9:15
